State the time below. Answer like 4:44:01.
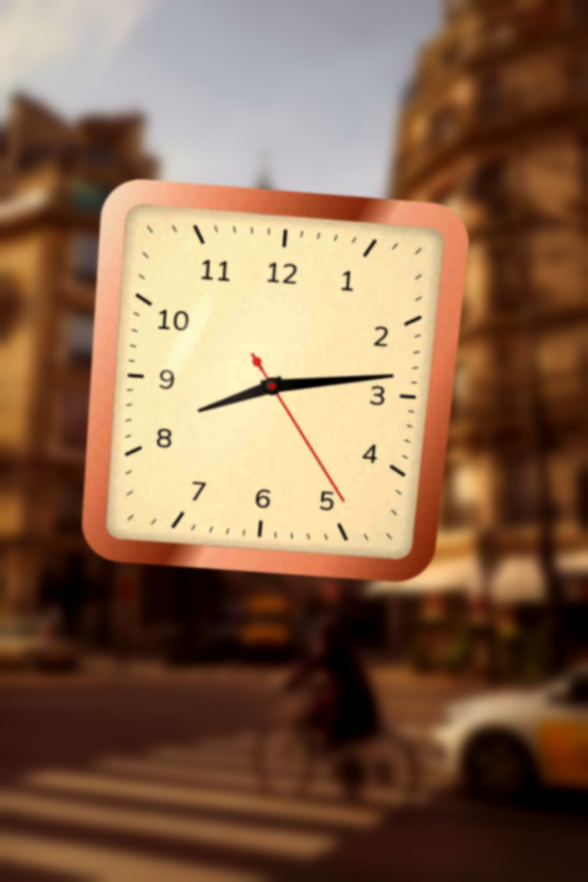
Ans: 8:13:24
